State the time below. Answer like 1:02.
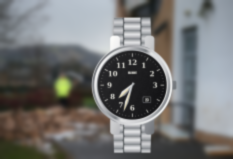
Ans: 7:33
